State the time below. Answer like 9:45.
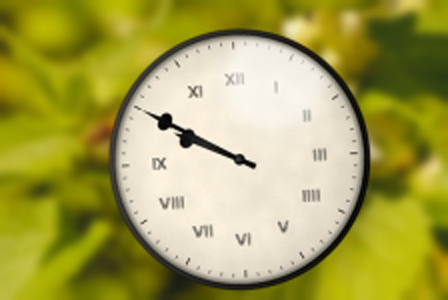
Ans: 9:50
